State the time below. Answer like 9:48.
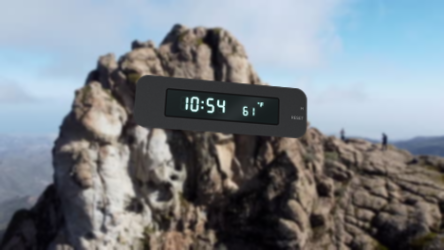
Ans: 10:54
